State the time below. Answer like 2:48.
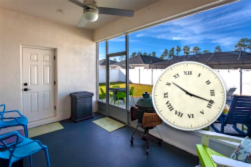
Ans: 10:19
